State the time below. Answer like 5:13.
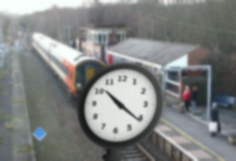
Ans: 10:21
